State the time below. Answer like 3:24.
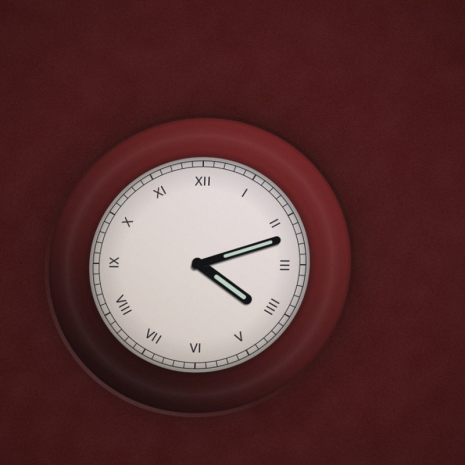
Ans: 4:12
